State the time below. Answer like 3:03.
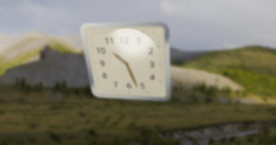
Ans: 10:27
